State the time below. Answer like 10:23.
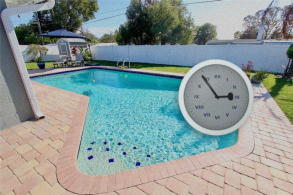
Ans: 2:54
